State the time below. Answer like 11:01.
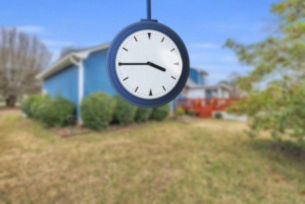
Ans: 3:45
